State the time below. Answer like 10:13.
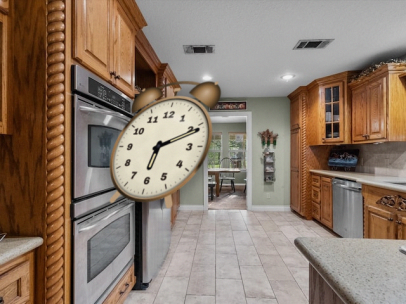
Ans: 6:11
